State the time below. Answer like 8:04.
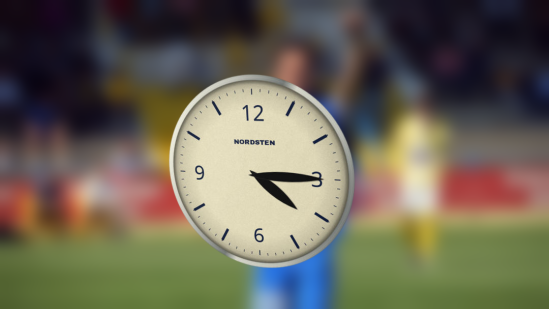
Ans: 4:15
